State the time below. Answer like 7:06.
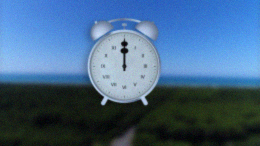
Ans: 12:00
